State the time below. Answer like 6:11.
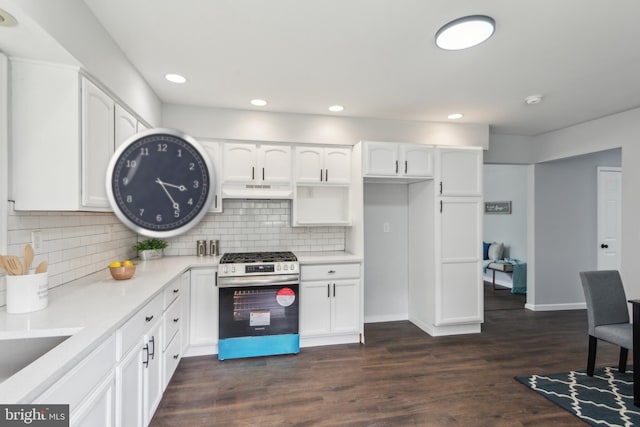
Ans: 3:24
